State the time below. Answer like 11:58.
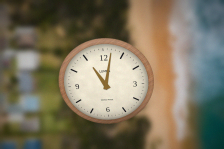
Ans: 11:02
